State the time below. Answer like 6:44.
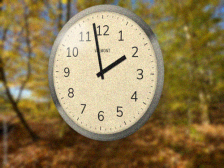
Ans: 1:58
